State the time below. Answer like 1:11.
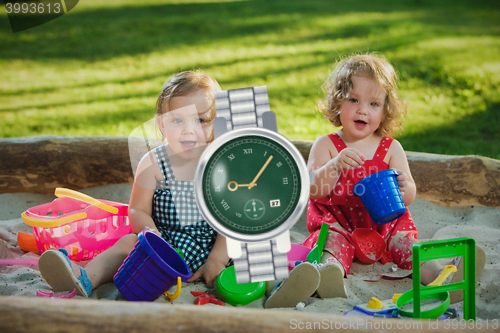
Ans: 9:07
